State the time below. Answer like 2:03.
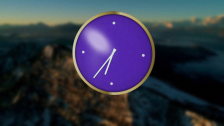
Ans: 6:36
